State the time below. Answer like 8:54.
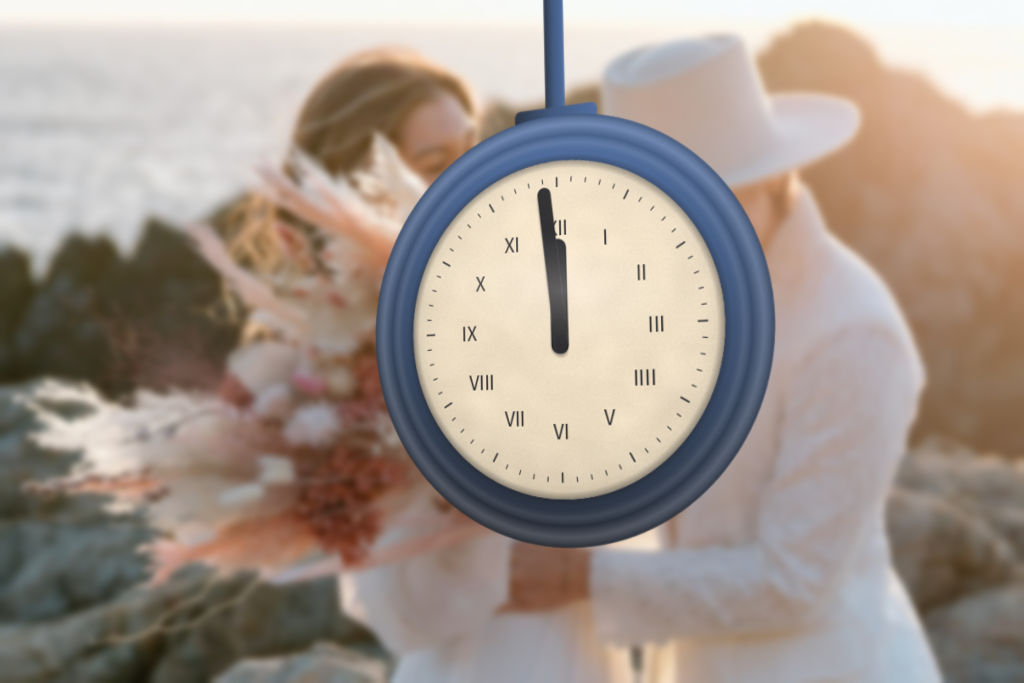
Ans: 11:59
